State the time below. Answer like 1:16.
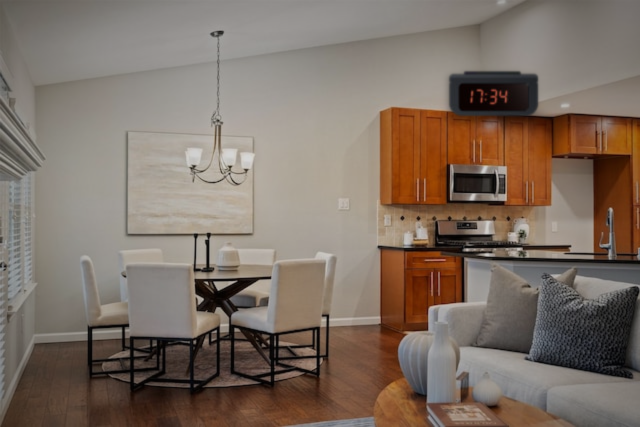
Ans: 17:34
